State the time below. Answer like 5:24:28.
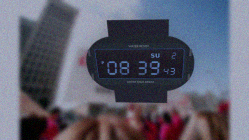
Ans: 8:39:43
